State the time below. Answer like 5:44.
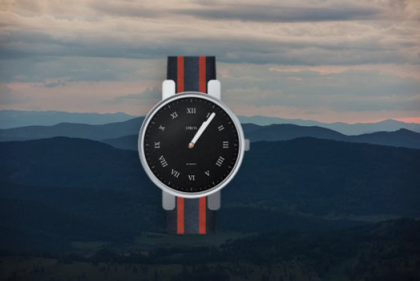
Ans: 1:06
